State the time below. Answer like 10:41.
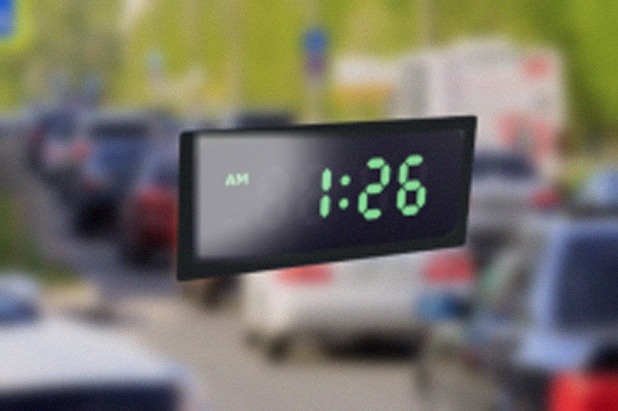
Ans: 1:26
